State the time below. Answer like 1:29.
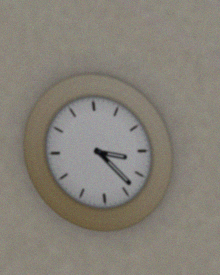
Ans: 3:23
